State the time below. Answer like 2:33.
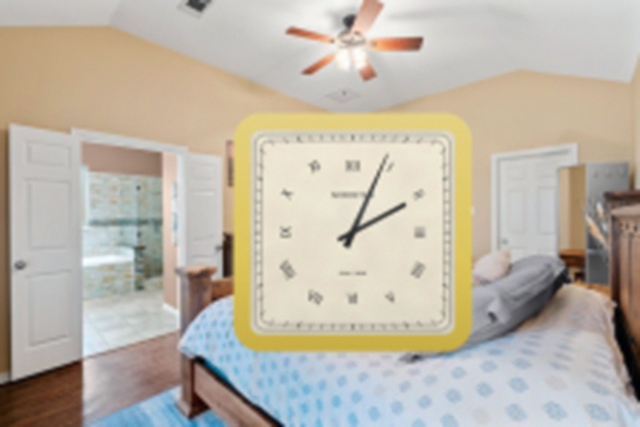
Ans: 2:04
